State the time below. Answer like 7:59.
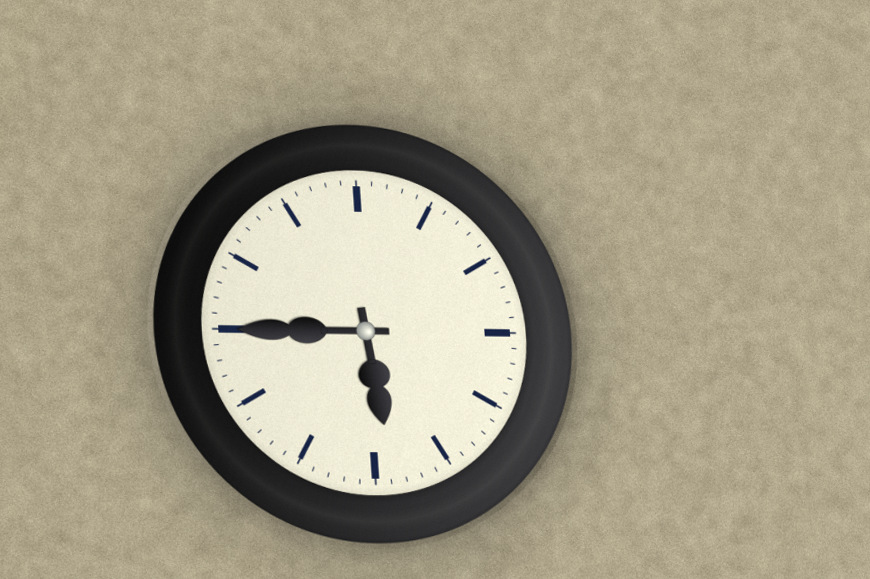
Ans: 5:45
